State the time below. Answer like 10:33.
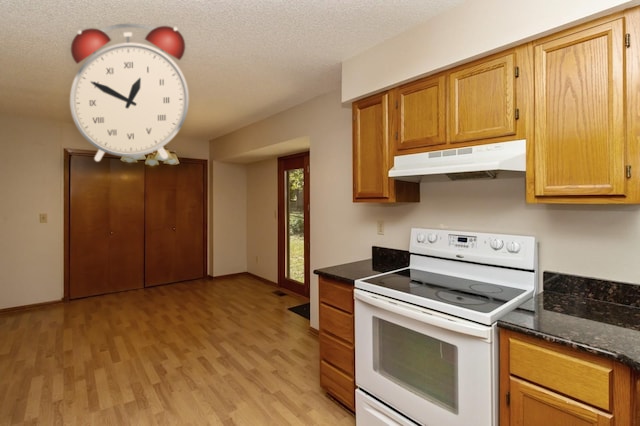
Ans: 12:50
